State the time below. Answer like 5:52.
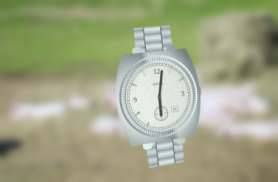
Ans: 6:02
